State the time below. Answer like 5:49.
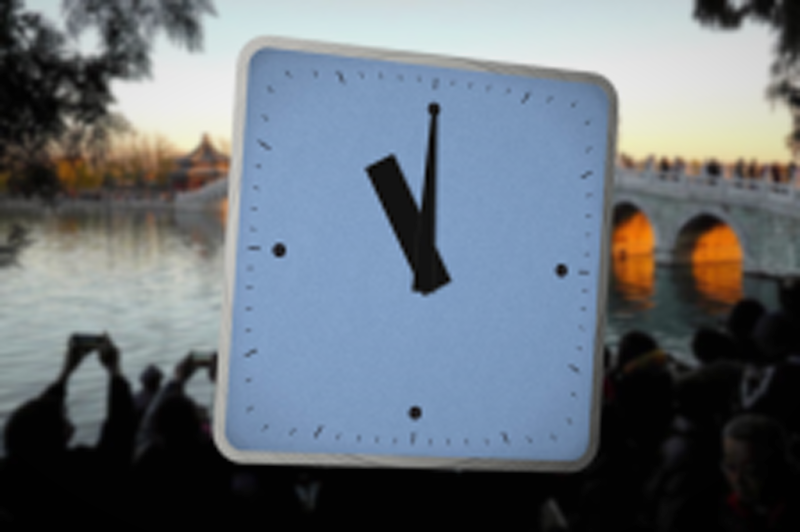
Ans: 11:00
